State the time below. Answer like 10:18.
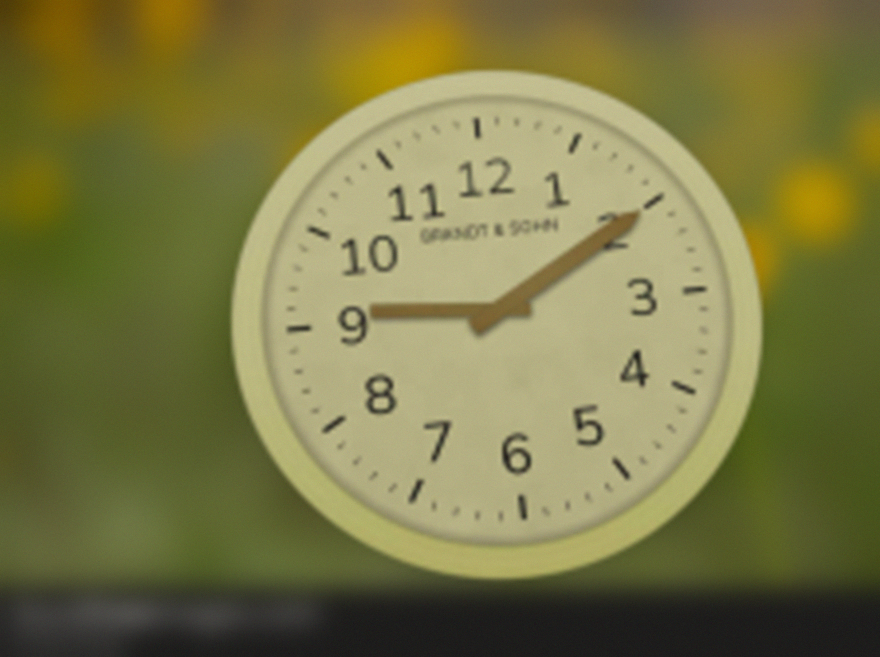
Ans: 9:10
